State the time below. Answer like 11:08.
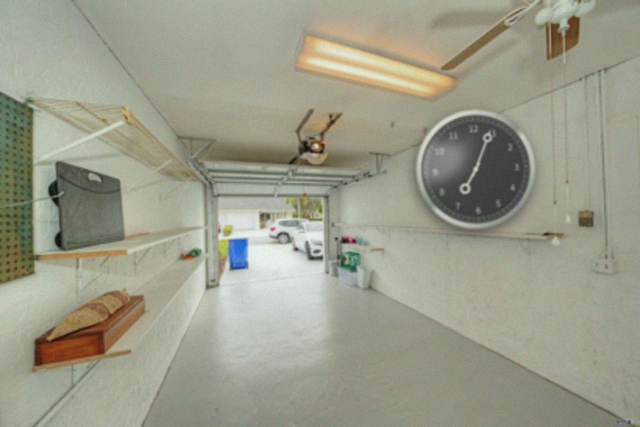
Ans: 7:04
